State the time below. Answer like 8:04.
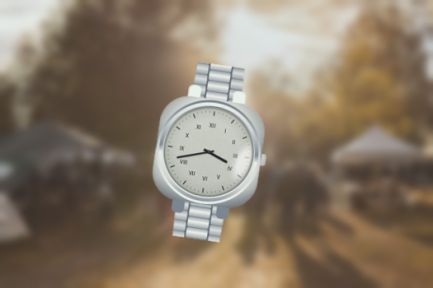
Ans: 3:42
